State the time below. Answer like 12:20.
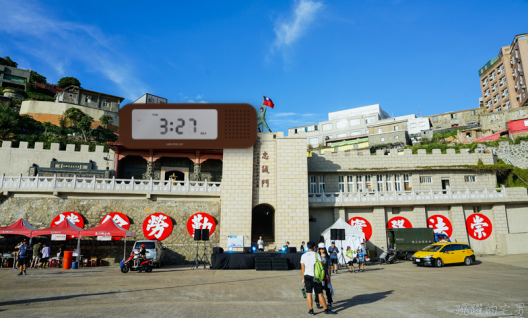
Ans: 3:27
